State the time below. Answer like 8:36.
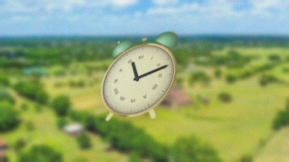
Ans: 11:12
